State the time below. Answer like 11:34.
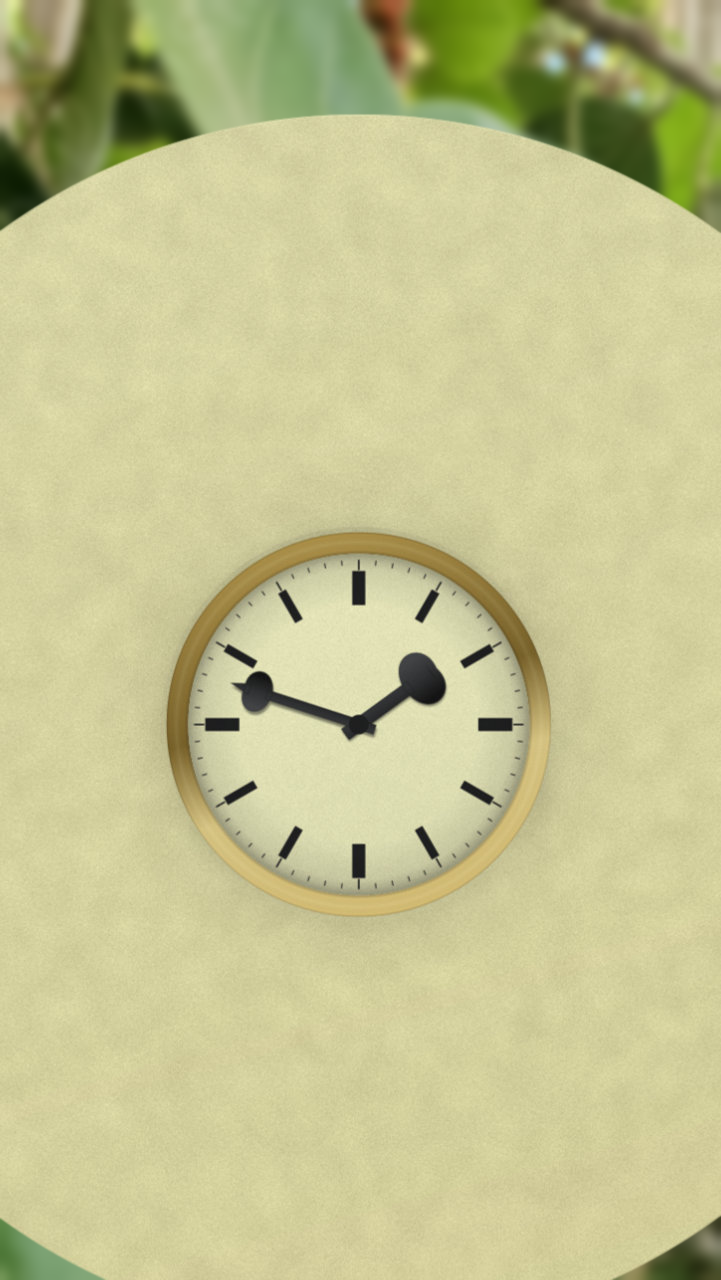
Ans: 1:48
